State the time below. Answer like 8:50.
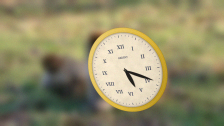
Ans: 5:19
